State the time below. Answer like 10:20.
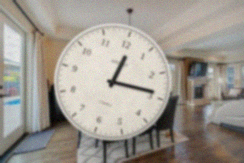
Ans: 12:14
